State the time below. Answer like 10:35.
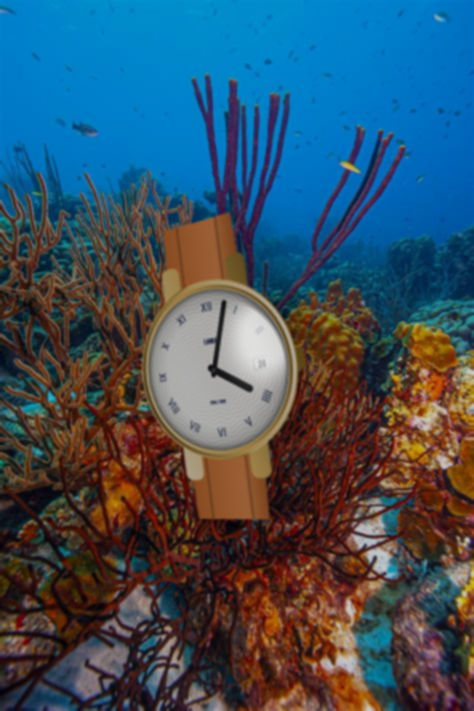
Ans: 4:03
